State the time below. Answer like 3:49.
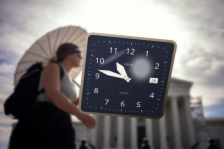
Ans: 10:47
